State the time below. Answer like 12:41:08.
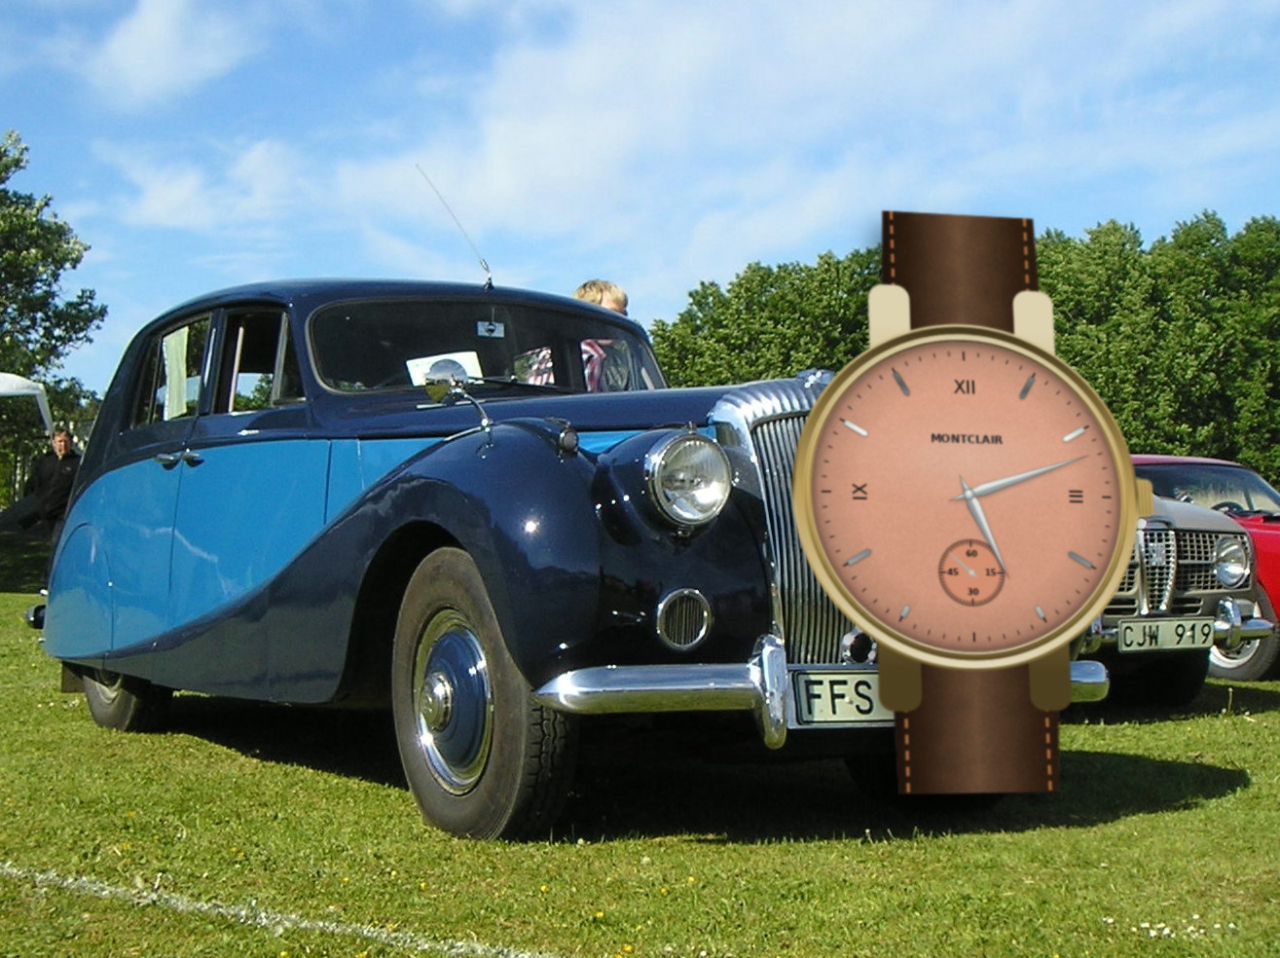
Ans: 5:11:52
